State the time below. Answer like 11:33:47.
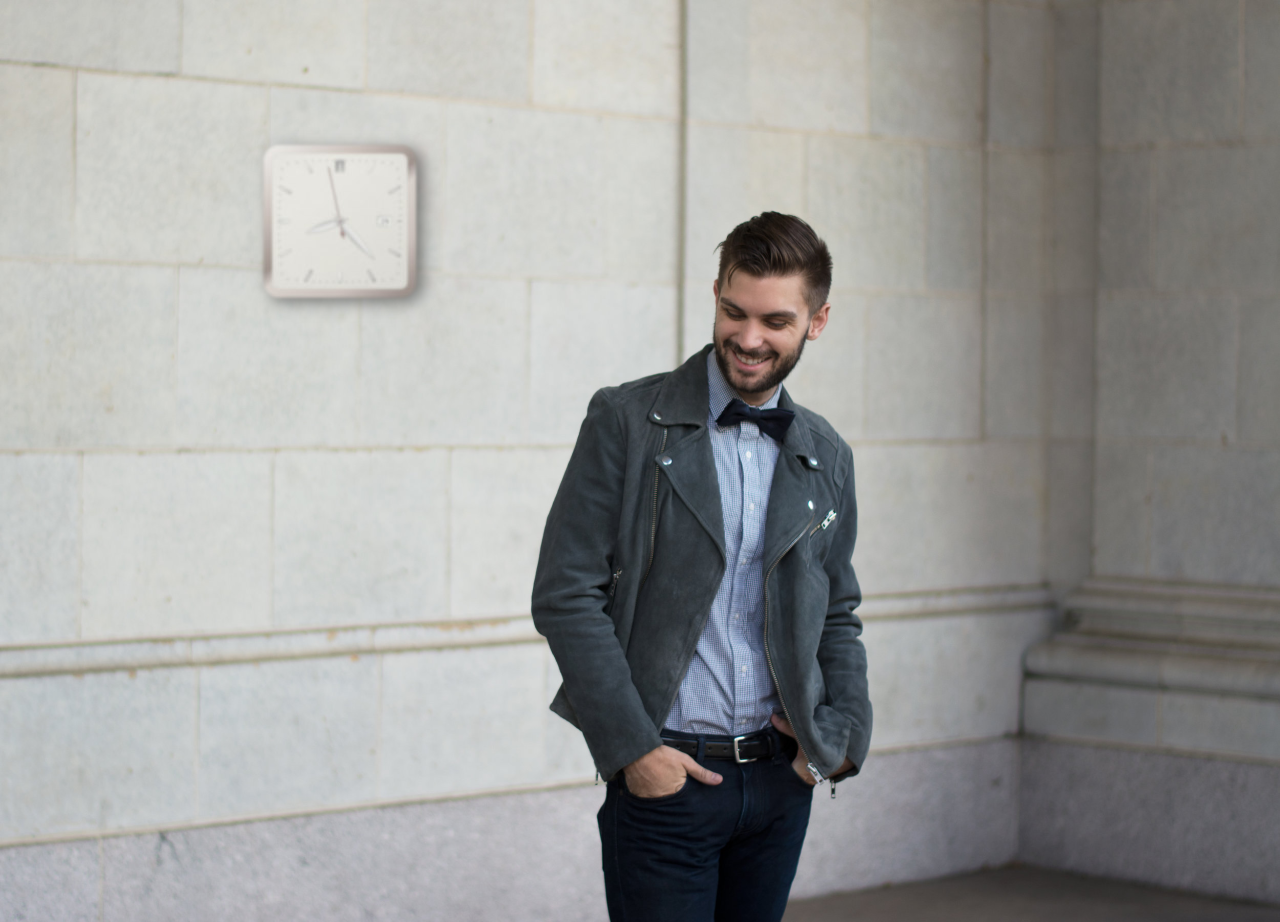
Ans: 8:22:58
